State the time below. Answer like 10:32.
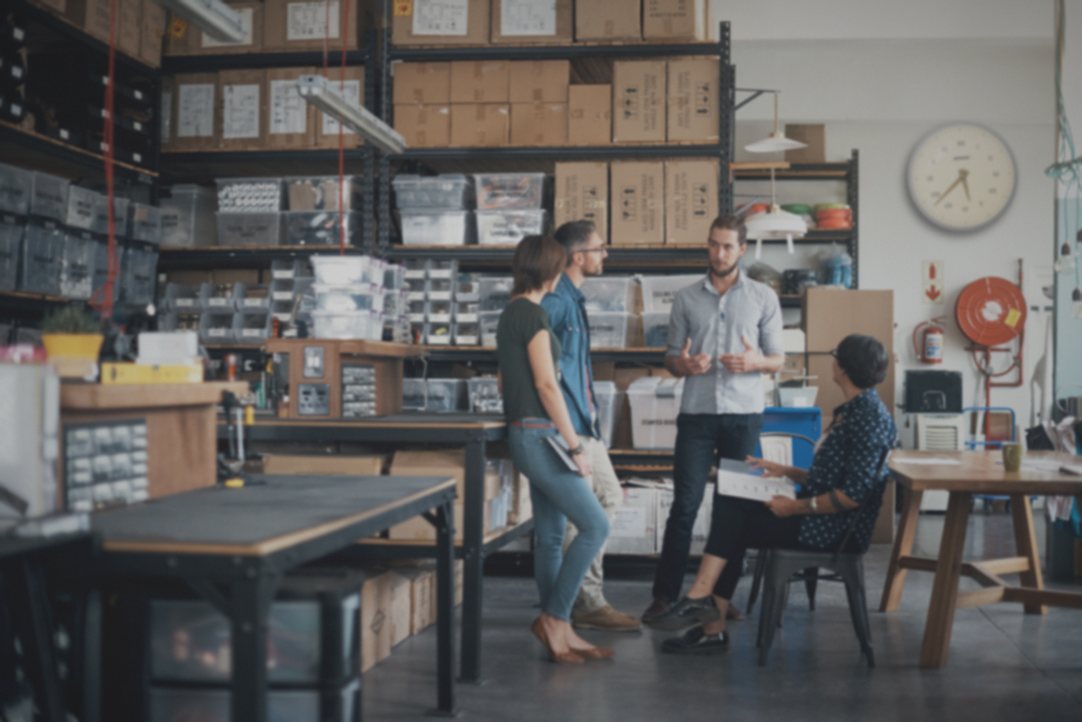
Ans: 5:38
